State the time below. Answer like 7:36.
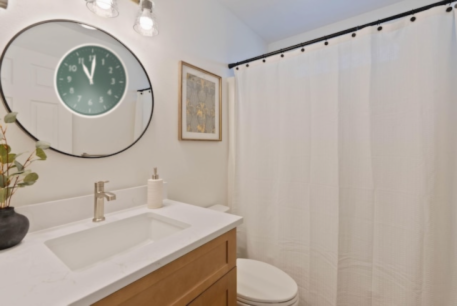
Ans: 11:01
